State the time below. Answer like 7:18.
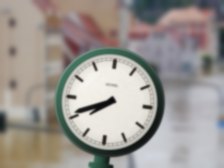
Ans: 7:41
